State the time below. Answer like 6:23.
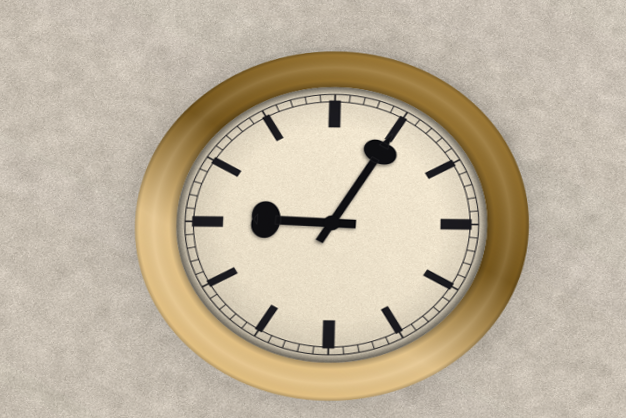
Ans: 9:05
